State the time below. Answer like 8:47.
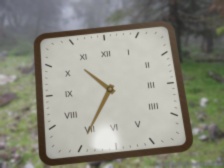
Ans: 10:35
